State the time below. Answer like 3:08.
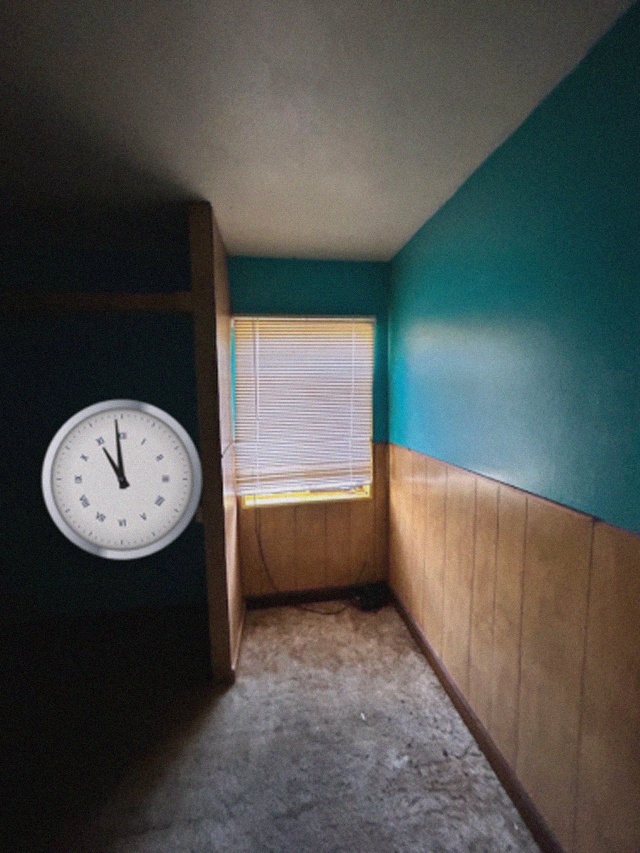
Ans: 10:59
